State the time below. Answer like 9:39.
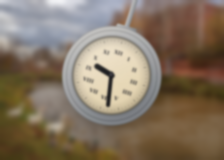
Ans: 9:28
